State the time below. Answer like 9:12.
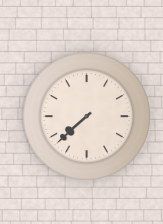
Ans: 7:38
